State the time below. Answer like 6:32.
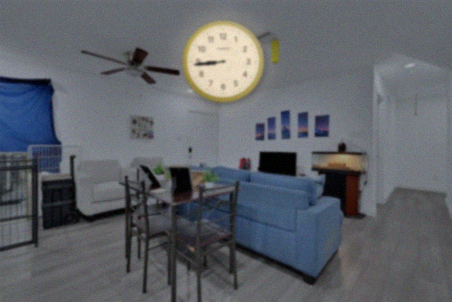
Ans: 8:44
